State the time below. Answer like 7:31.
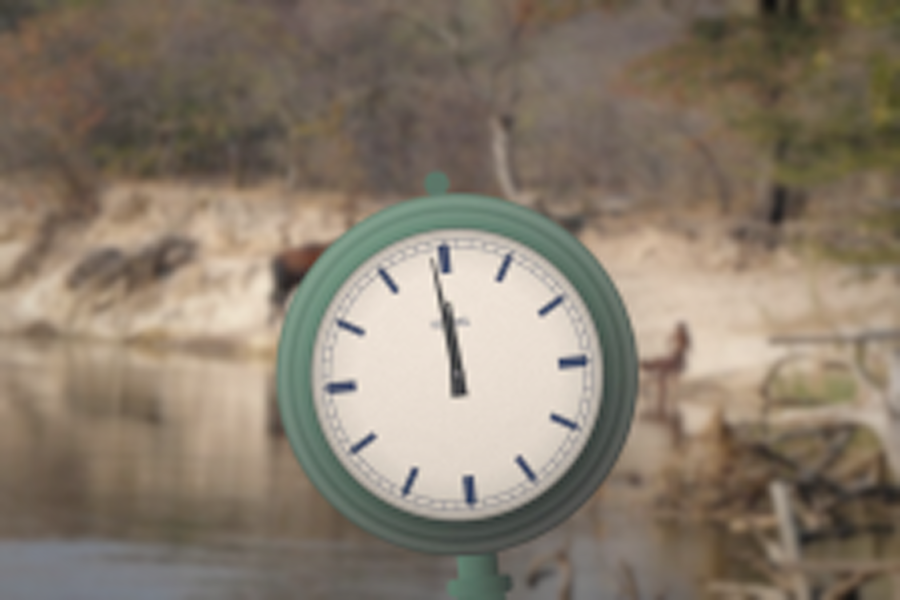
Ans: 11:59
